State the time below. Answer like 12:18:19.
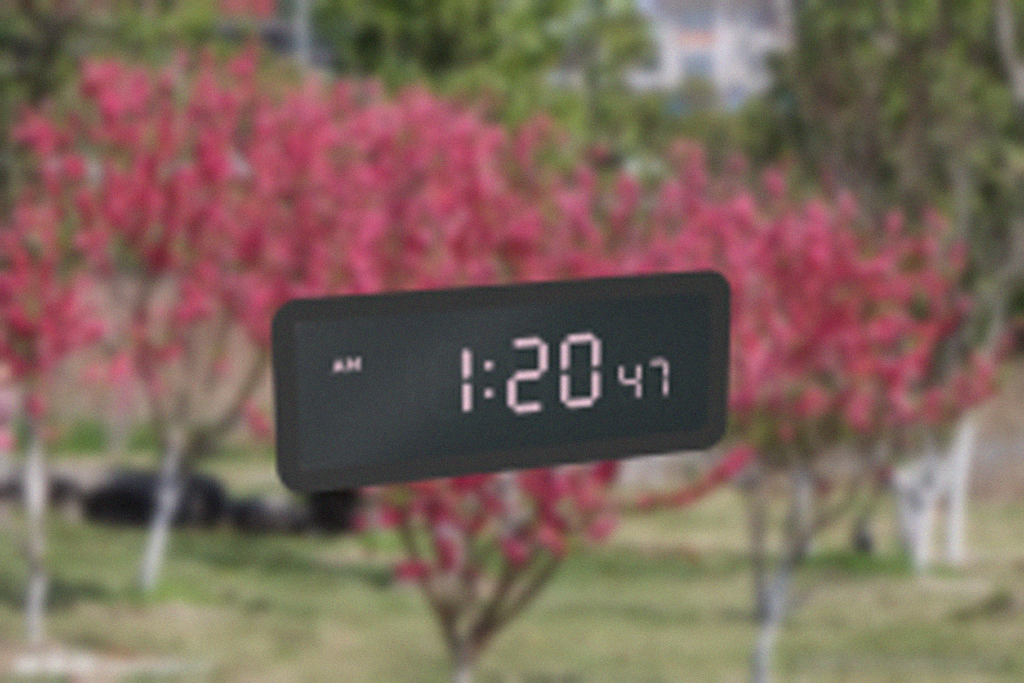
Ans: 1:20:47
